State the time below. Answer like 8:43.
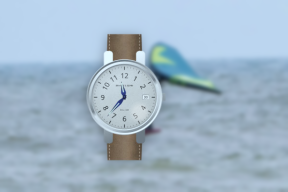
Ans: 11:37
